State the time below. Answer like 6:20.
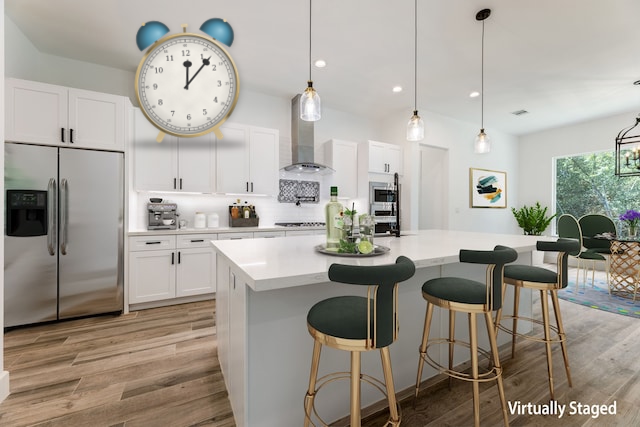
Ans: 12:07
